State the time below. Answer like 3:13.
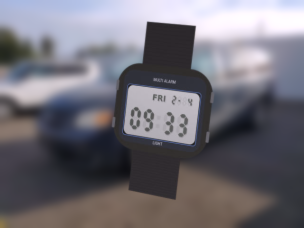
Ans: 9:33
